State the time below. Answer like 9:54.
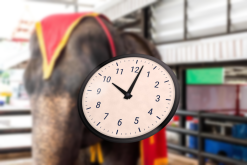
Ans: 10:02
